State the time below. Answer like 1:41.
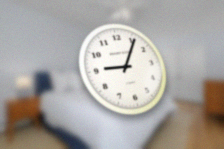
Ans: 9:06
